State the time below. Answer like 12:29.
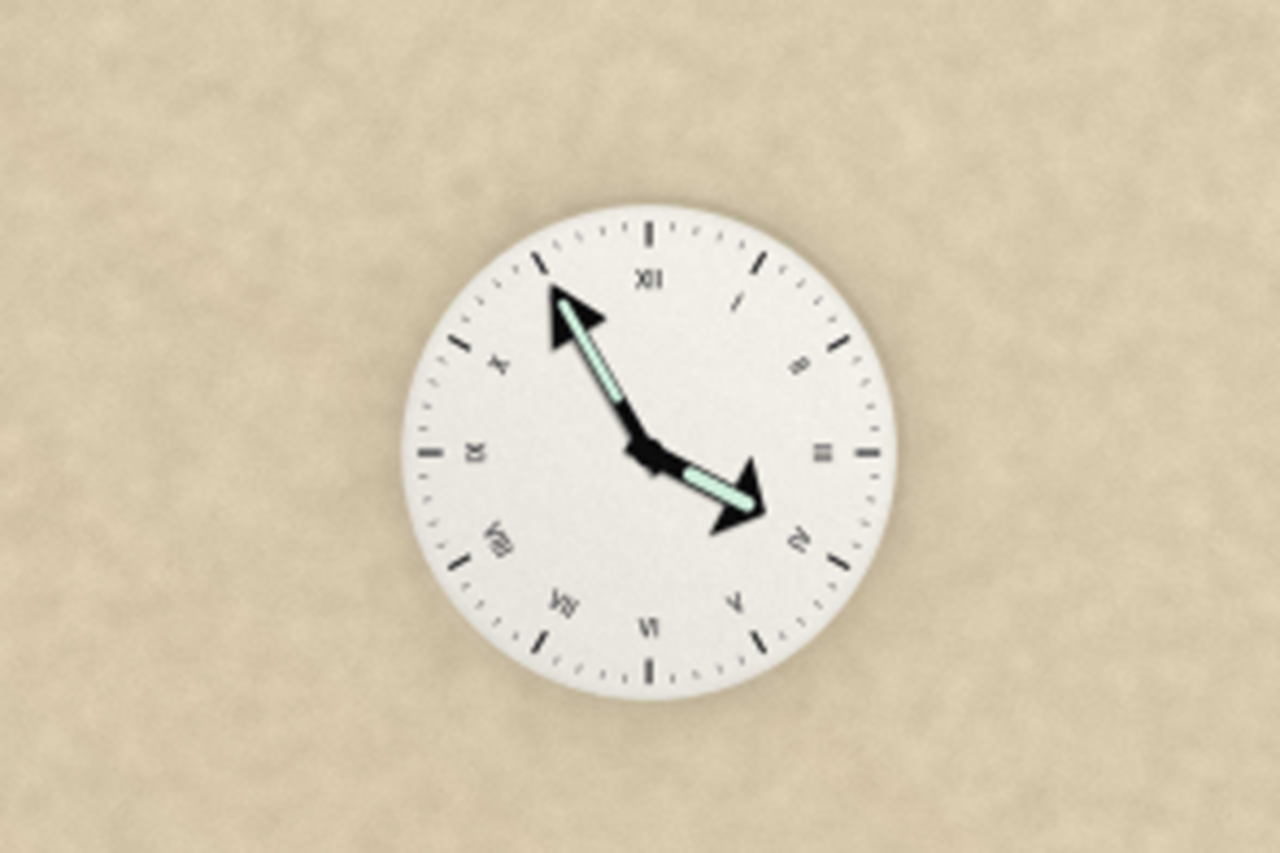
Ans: 3:55
